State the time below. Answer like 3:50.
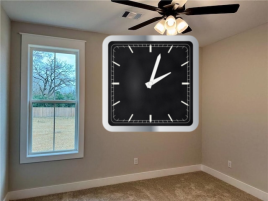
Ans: 2:03
